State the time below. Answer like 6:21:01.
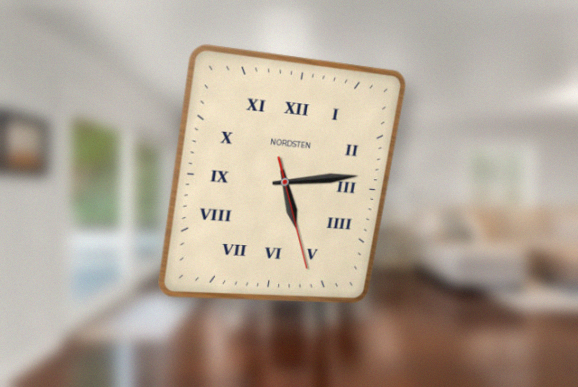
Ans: 5:13:26
